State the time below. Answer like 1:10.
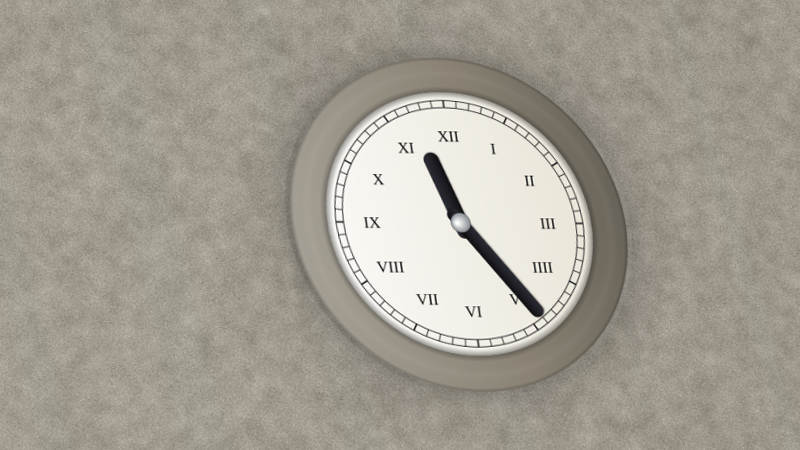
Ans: 11:24
